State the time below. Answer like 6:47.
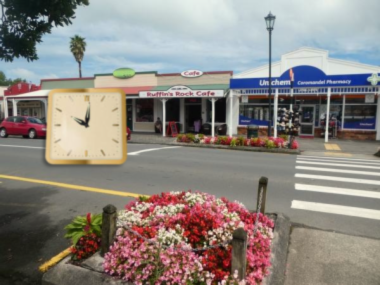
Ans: 10:01
